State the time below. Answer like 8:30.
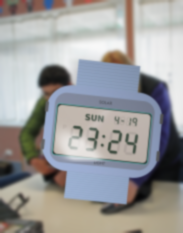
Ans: 23:24
